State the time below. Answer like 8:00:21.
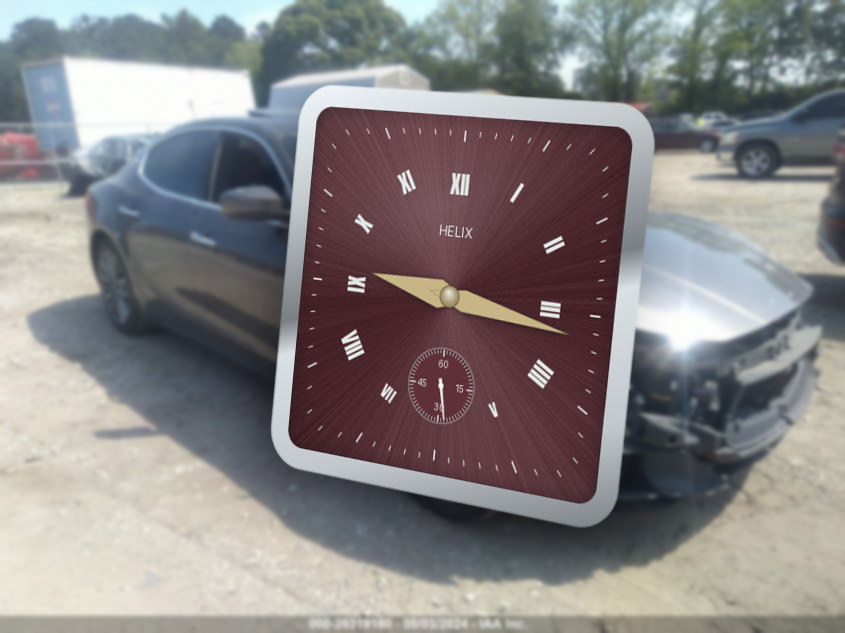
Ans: 9:16:28
